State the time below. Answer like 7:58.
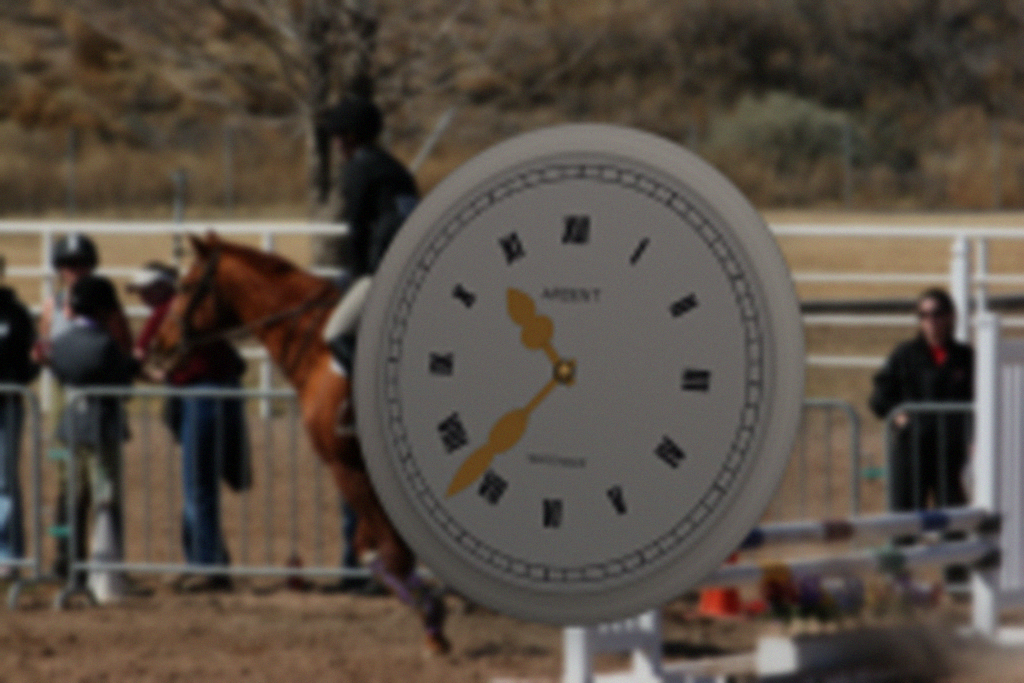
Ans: 10:37
